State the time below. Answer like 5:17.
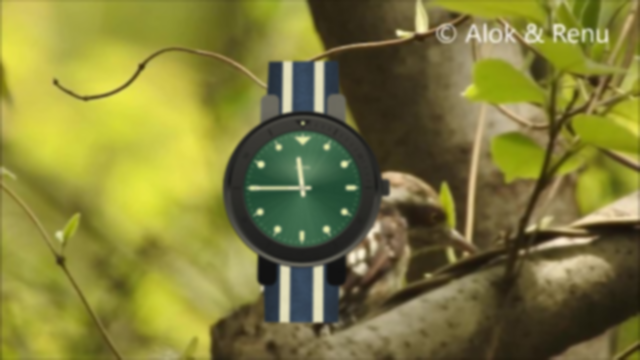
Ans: 11:45
